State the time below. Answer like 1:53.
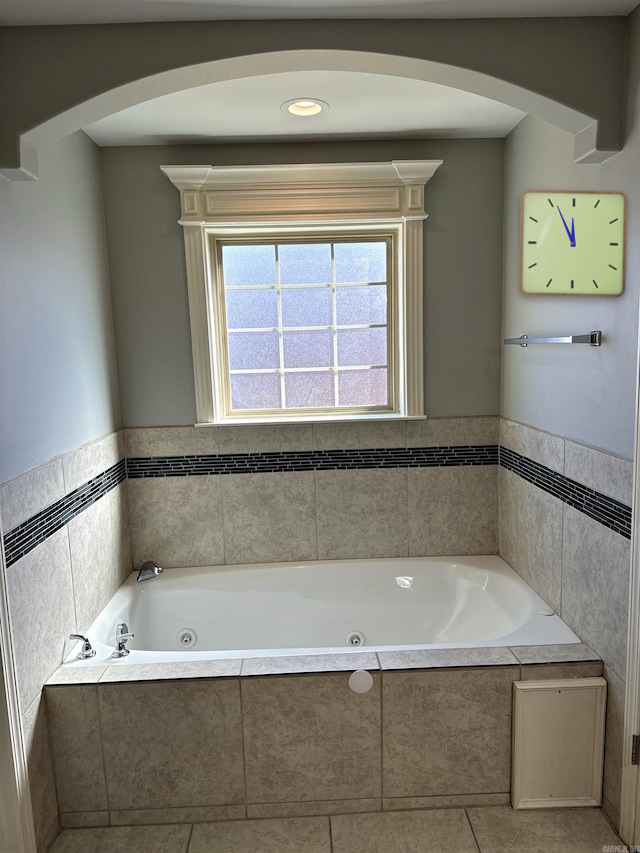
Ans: 11:56
